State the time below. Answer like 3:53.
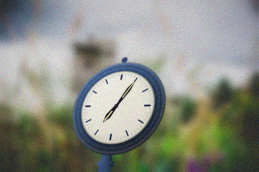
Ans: 7:05
